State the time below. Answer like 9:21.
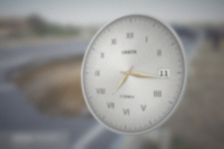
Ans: 7:16
